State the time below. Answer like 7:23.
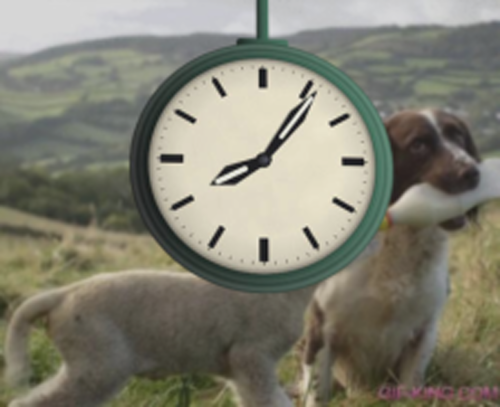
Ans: 8:06
